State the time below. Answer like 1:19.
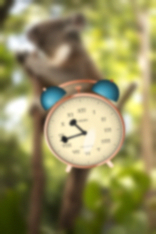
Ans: 10:43
